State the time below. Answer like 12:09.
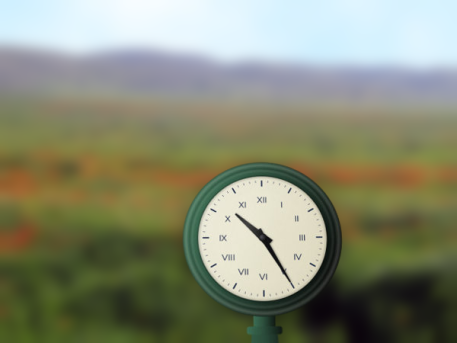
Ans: 10:25
